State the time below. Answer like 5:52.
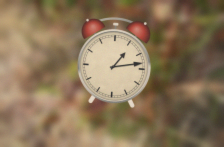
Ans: 1:13
